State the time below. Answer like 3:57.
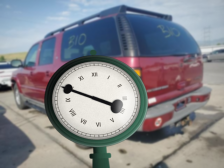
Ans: 3:49
